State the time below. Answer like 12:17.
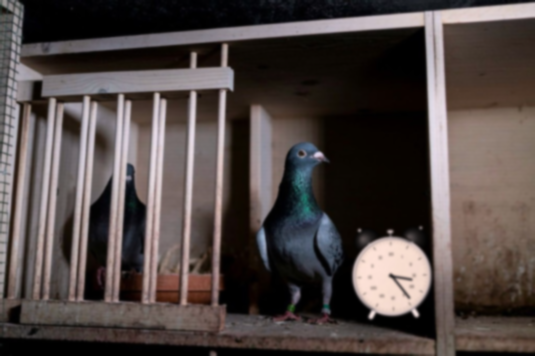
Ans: 3:24
